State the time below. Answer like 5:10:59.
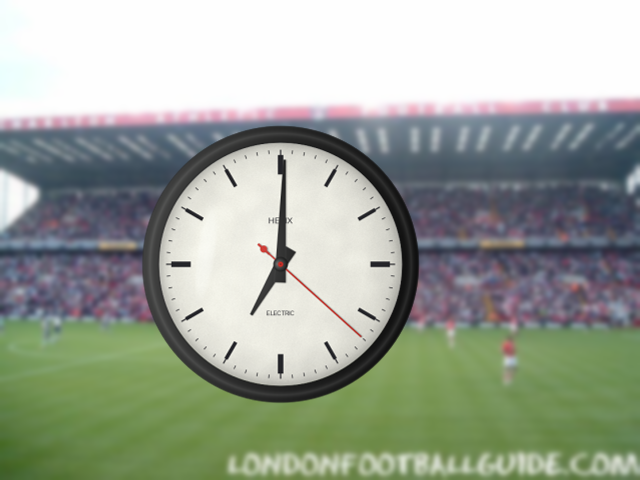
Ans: 7:00:22
